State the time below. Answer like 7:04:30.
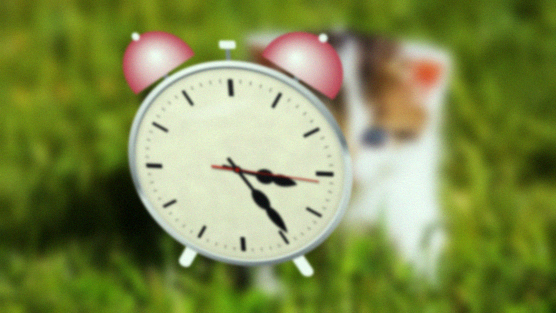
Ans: 3:24:16
